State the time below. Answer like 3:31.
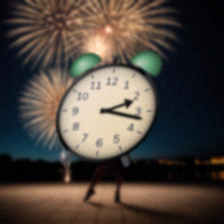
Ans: 2:17
